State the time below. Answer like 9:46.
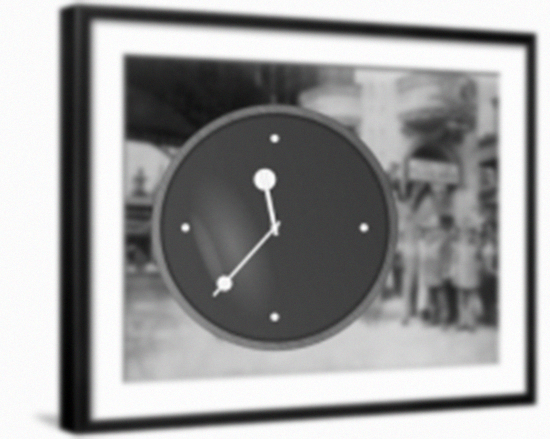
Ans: 11:37
